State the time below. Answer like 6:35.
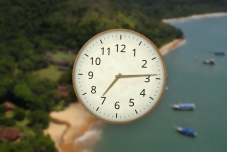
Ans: 7:14
